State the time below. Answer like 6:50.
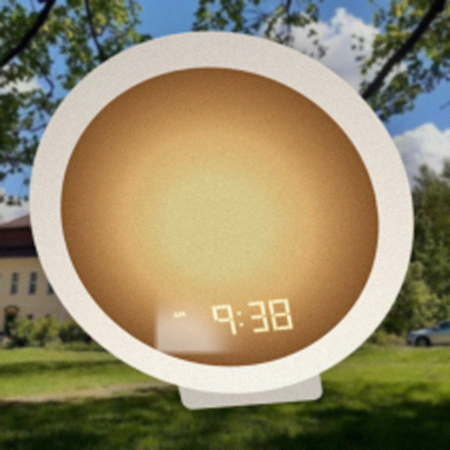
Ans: 9:38
